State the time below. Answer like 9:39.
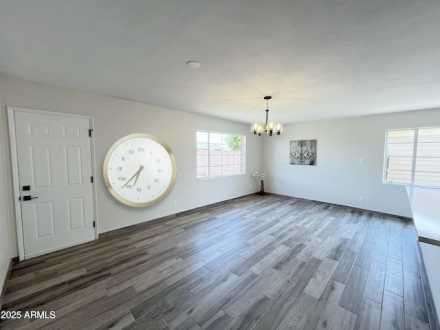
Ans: 6:37
